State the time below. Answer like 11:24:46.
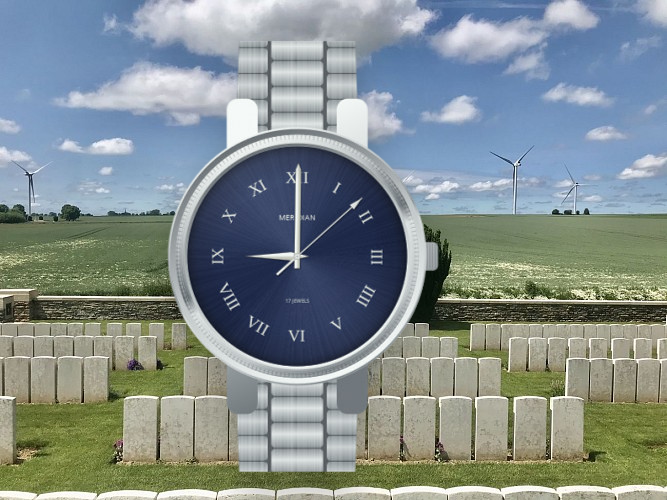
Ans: 9:00:08
